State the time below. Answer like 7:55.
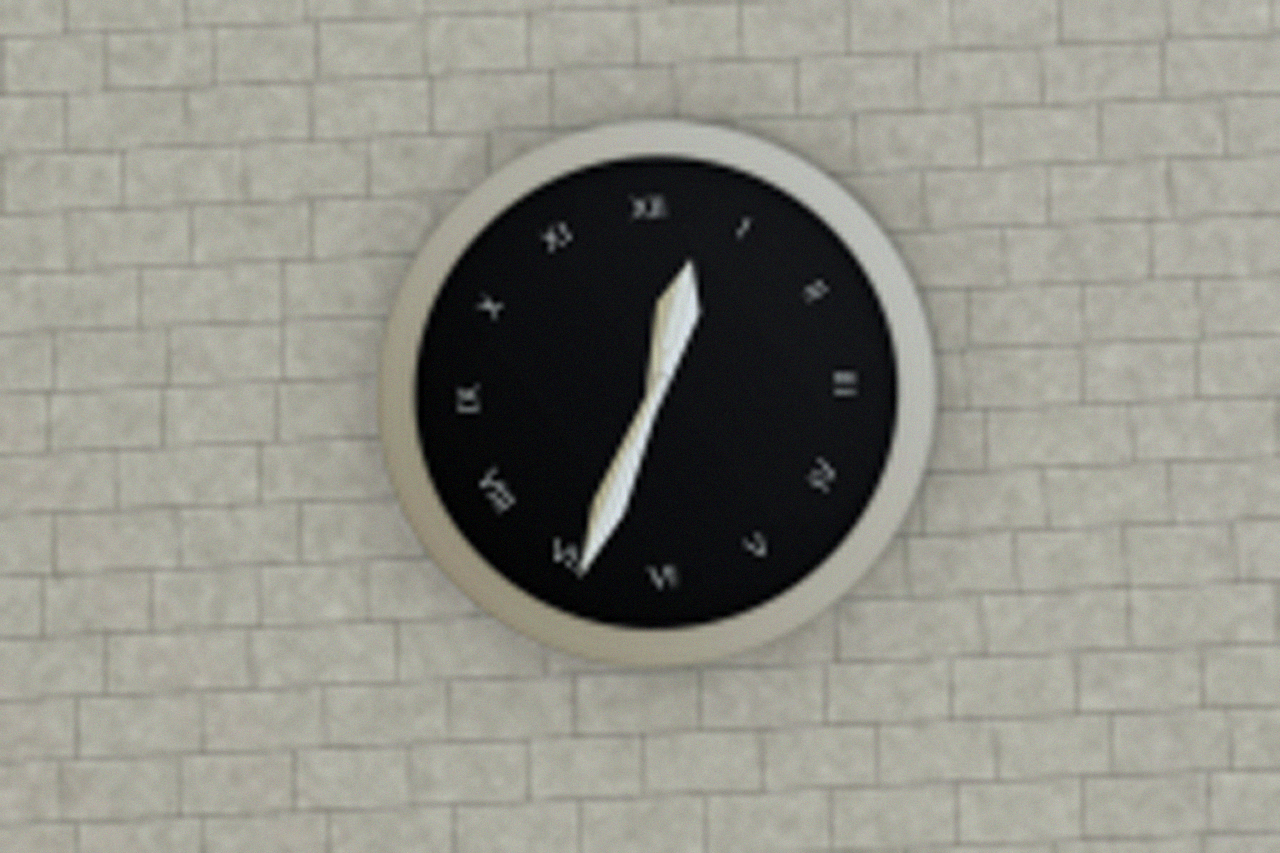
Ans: 12:34
